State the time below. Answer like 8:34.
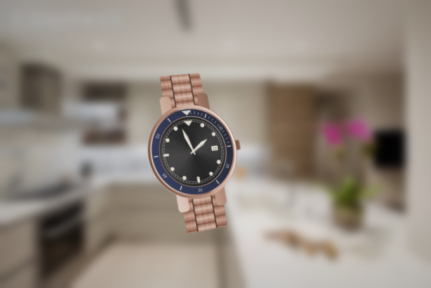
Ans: 1:57
